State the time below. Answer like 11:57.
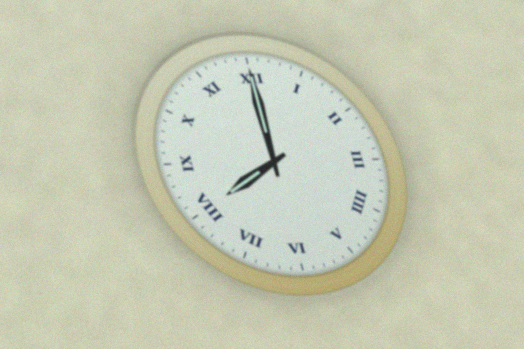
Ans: 8:00
